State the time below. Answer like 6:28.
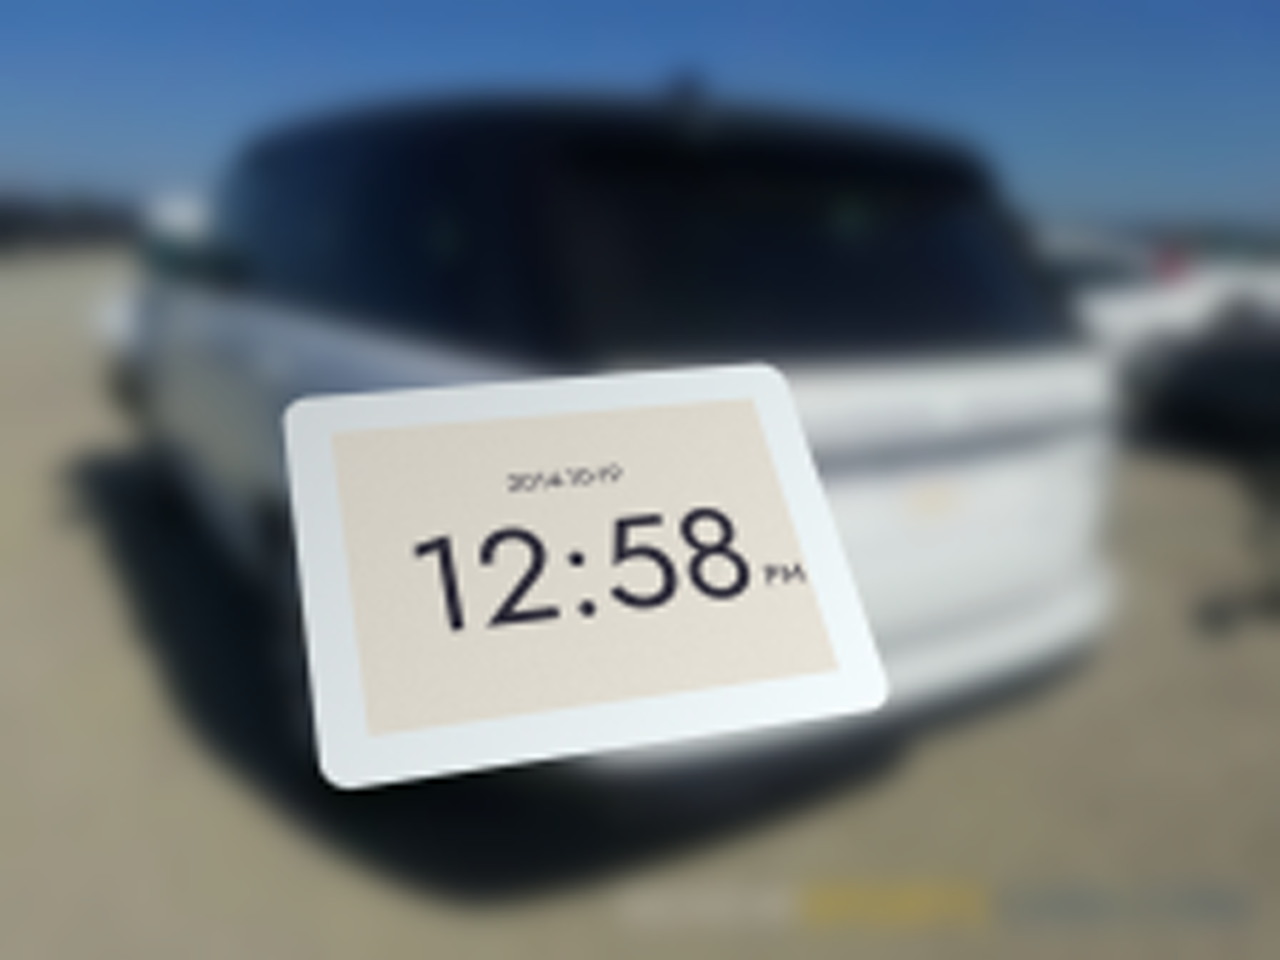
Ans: 12:58
